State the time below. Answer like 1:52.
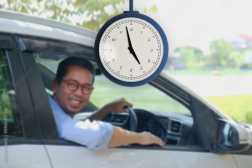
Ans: 4:58
